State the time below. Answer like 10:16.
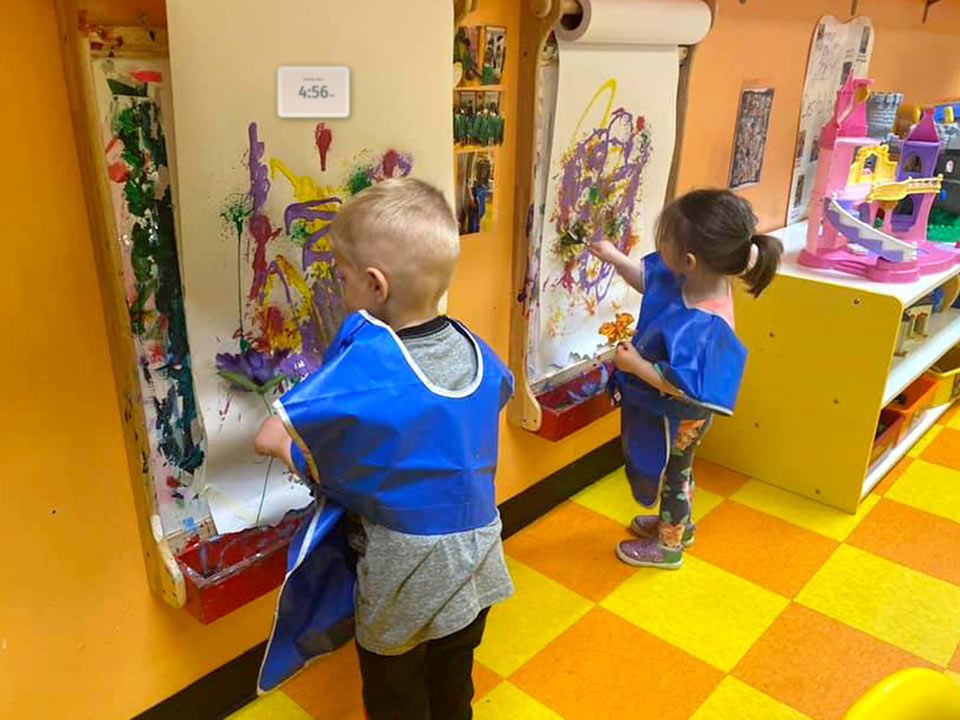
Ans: 4:56
